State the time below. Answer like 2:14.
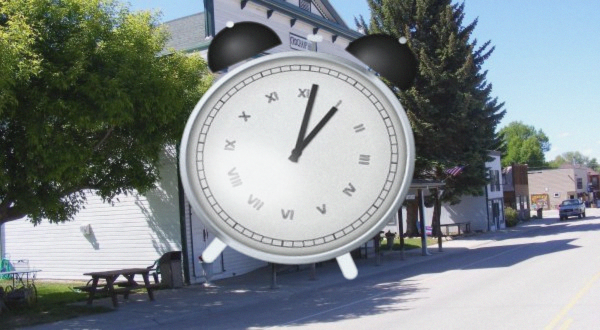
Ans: 1:01
